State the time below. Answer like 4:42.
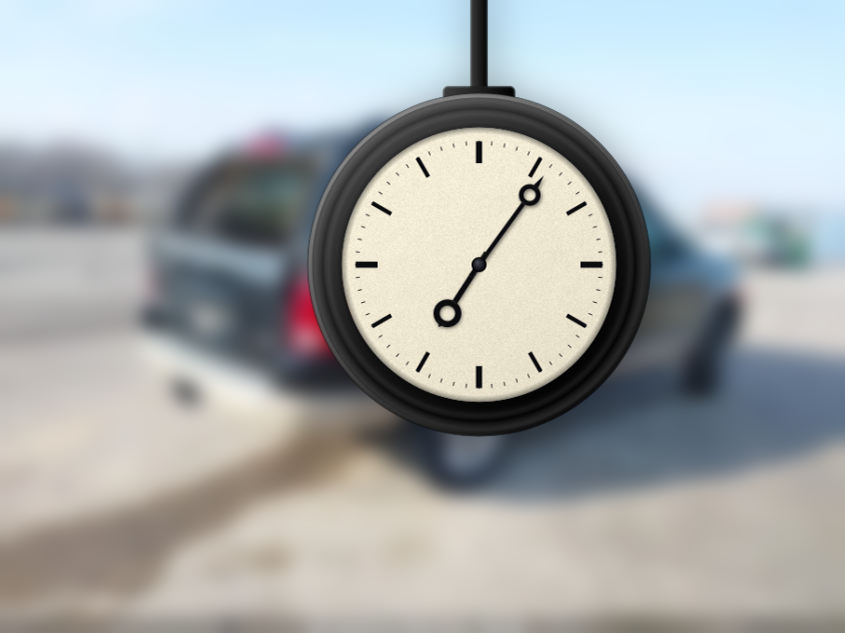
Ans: 7:06
